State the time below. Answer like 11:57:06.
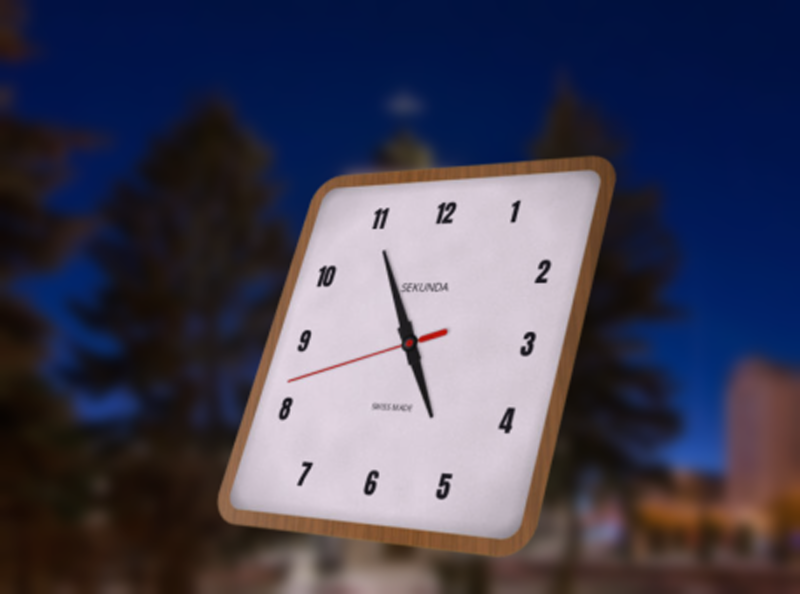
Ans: 4:54:42
